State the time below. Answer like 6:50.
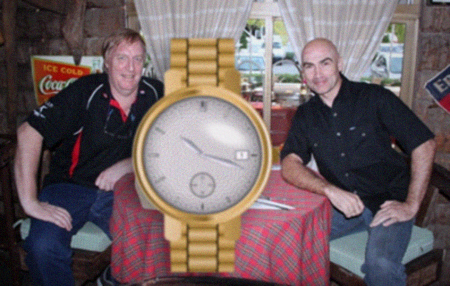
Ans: 10:18
